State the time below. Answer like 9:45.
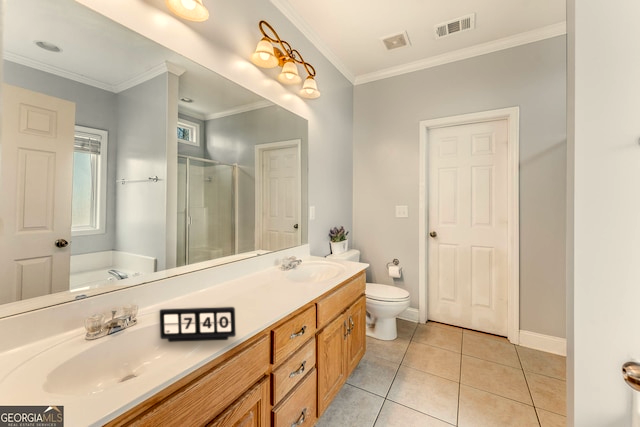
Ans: 7:40
